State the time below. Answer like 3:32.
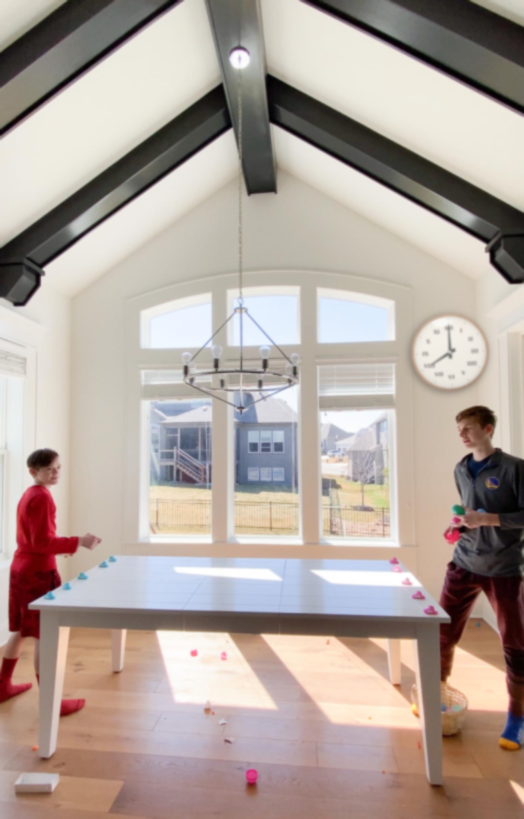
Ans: 8:00
